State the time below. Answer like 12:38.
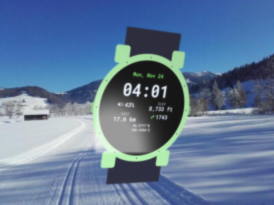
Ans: 4:01
